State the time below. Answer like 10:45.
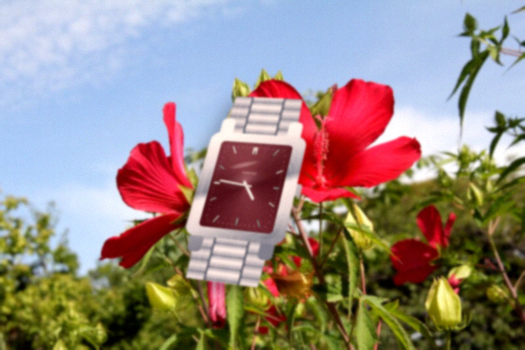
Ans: 4:46
